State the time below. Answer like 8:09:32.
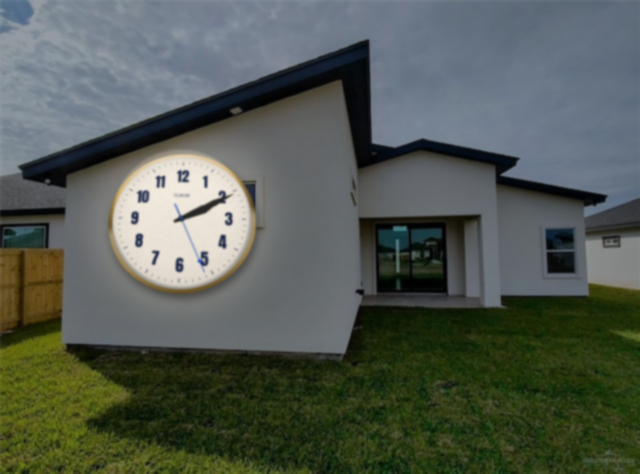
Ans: 2:10:26
